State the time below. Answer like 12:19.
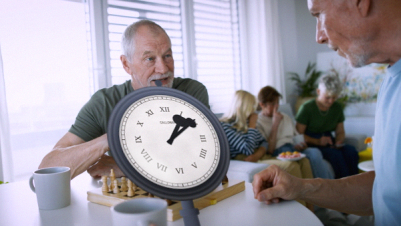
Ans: 1:09
